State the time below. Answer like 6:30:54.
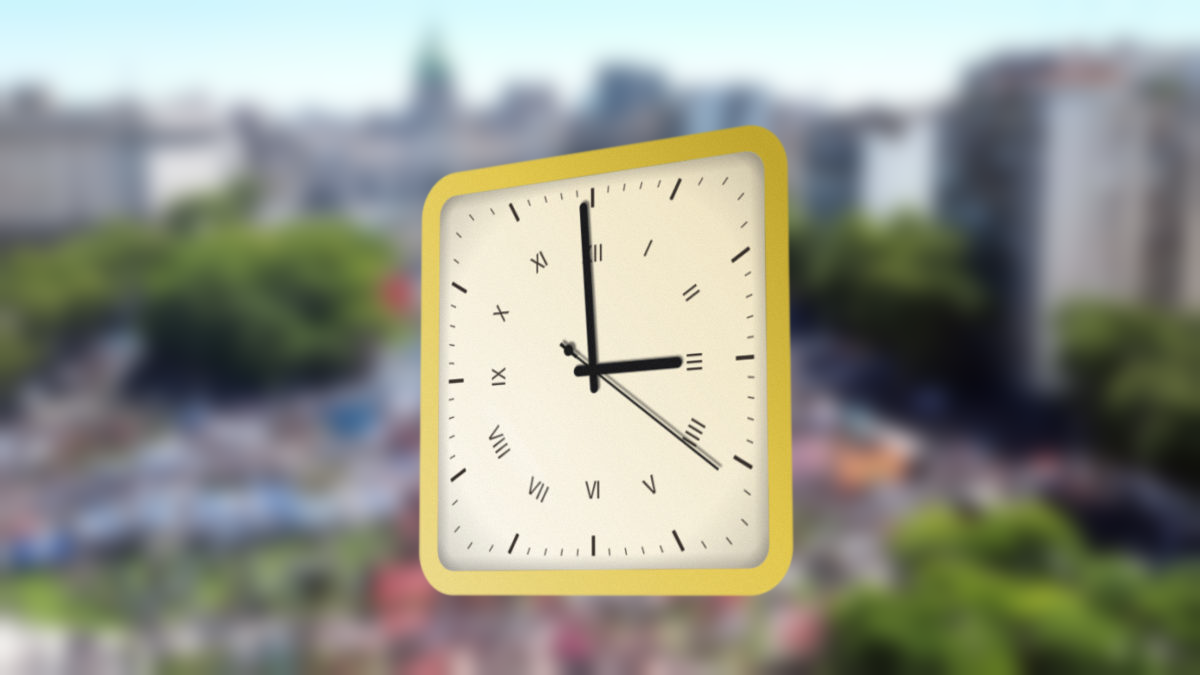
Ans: 2:59:21
